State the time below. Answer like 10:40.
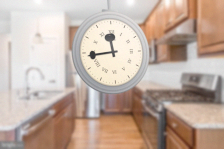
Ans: 11:44
